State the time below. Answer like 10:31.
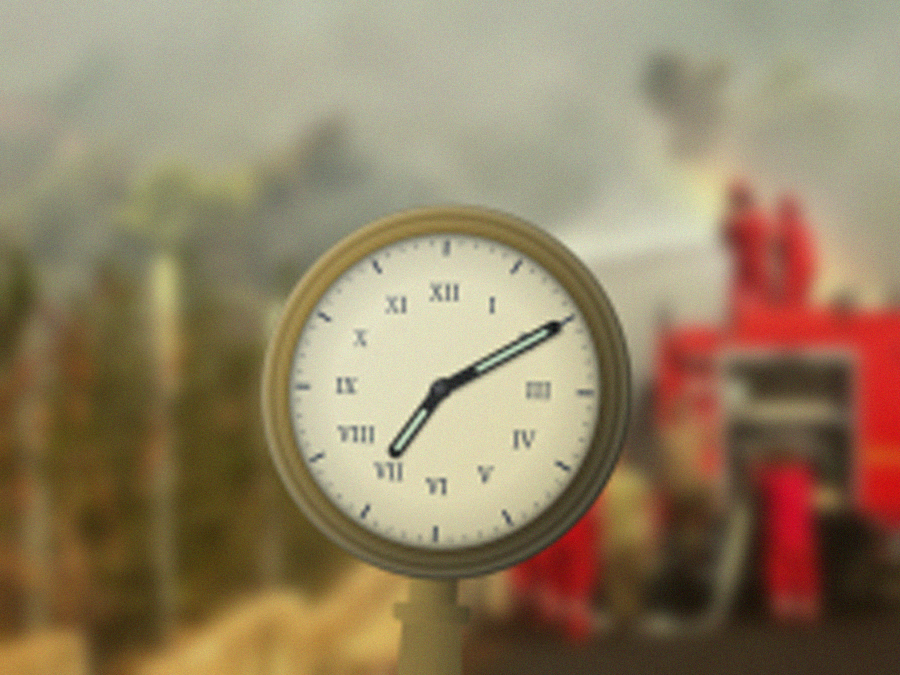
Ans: 7:10
